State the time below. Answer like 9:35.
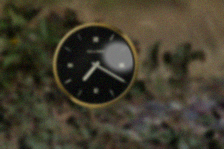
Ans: 7:20
